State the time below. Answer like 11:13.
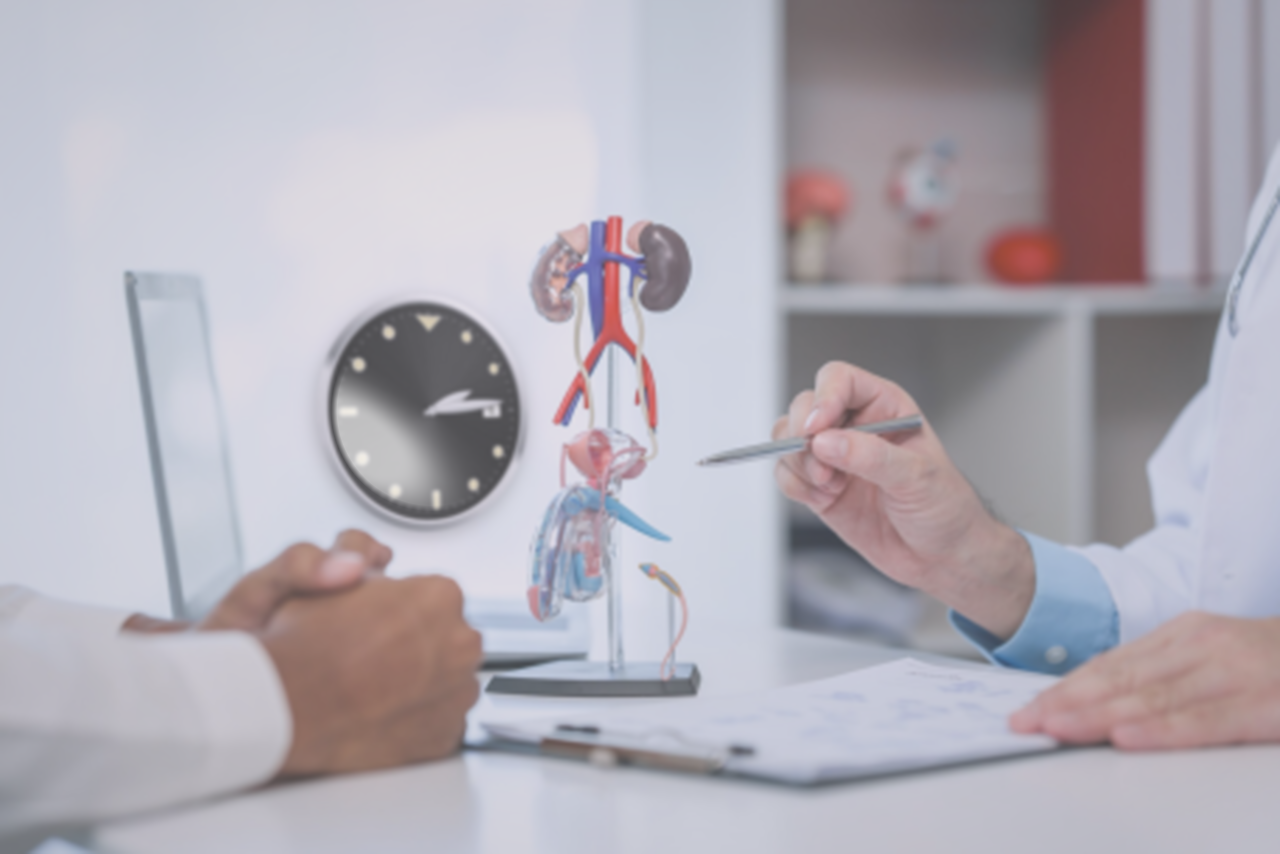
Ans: 2:14
